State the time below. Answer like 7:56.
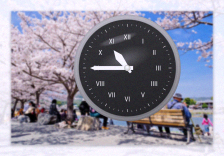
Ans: 10:45
